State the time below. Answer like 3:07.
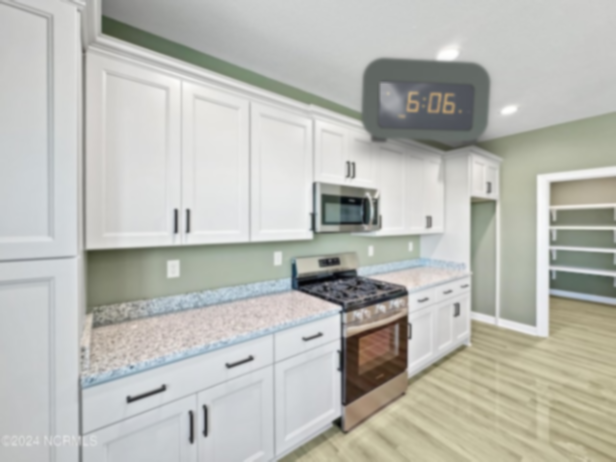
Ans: 6:06
